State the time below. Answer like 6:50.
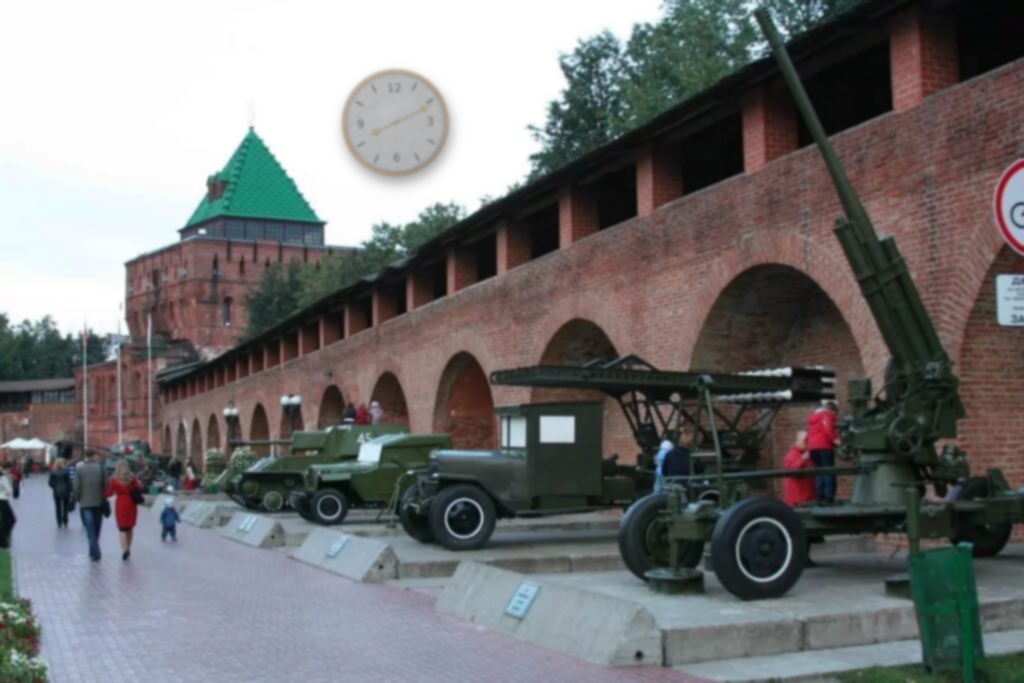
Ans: 8:11
